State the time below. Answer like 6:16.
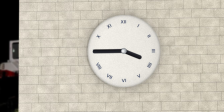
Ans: 3:45
